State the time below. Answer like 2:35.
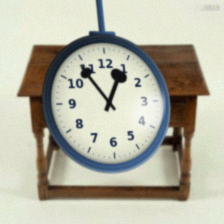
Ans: 12:54
